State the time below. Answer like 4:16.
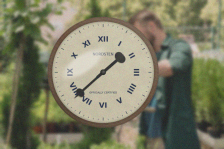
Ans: 1:38
